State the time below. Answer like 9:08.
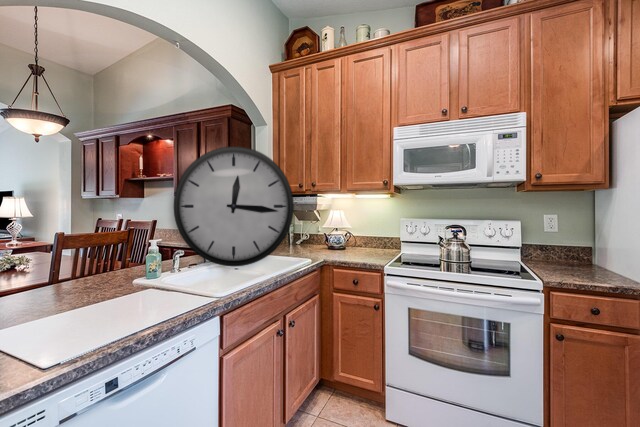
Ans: 12:16
